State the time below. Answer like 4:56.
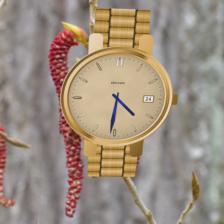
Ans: 4:31
